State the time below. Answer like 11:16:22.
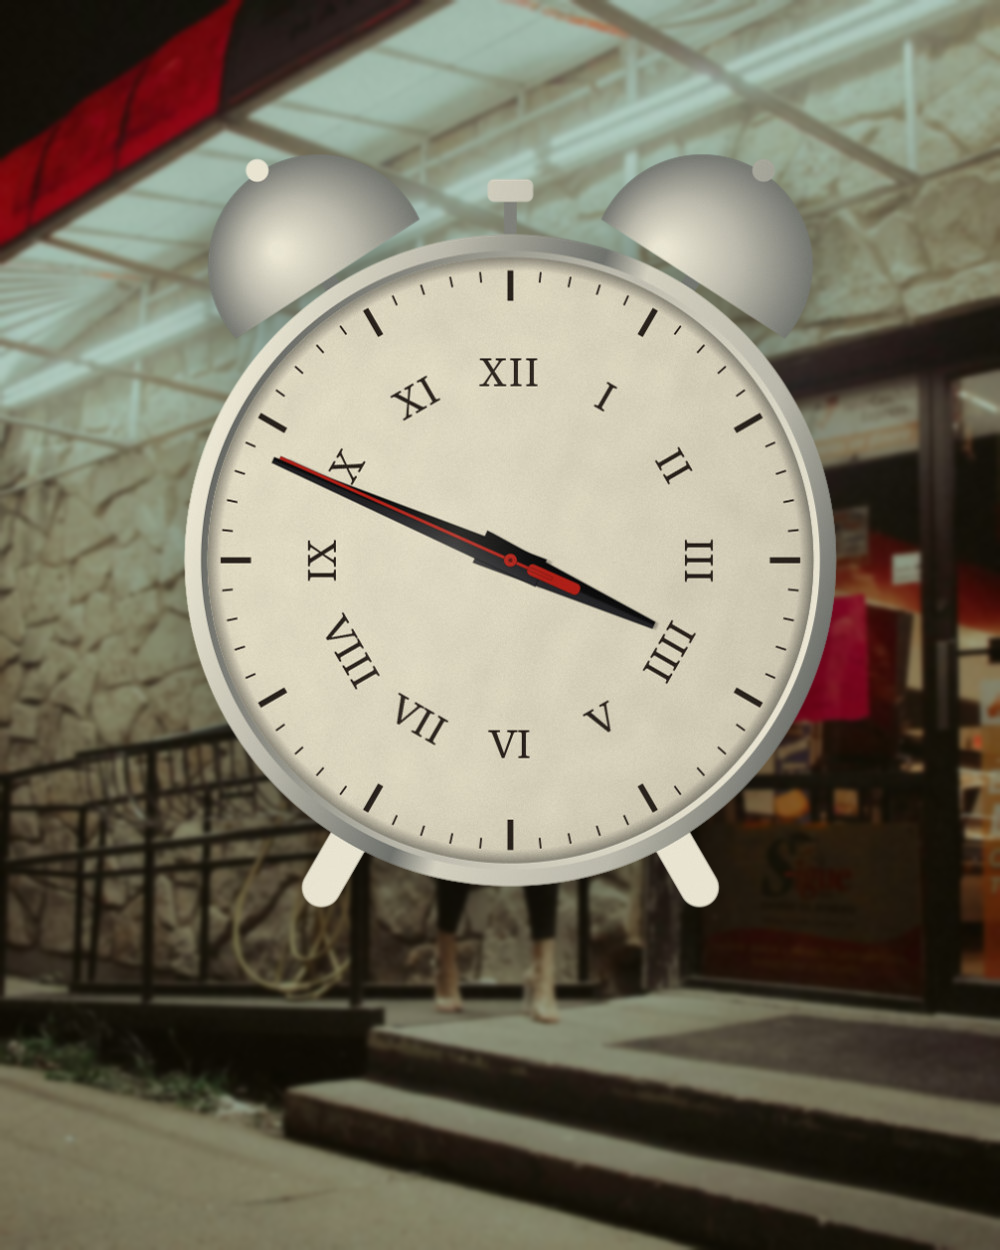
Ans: 3:48:49
